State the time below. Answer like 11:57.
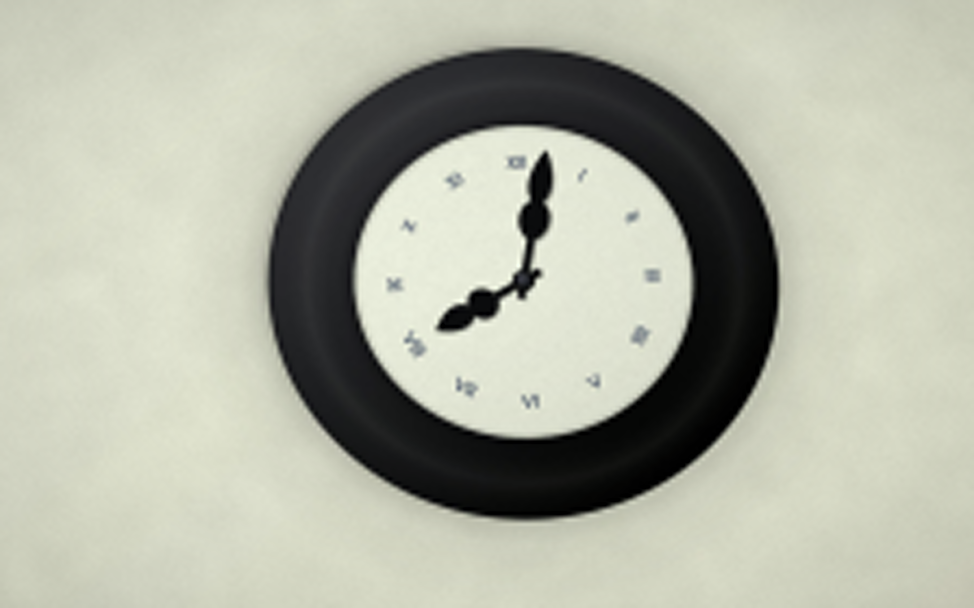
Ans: 8:02
